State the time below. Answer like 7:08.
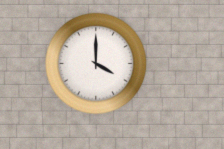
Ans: 4:00
